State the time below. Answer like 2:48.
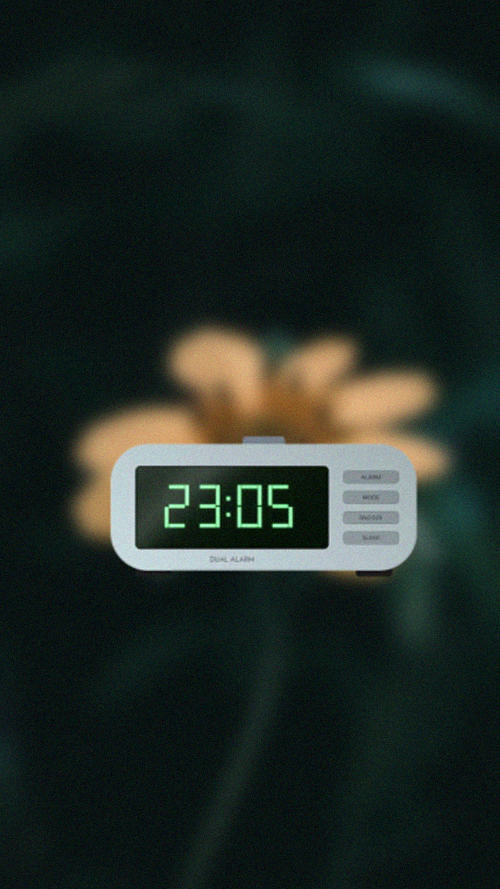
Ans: 23:05
